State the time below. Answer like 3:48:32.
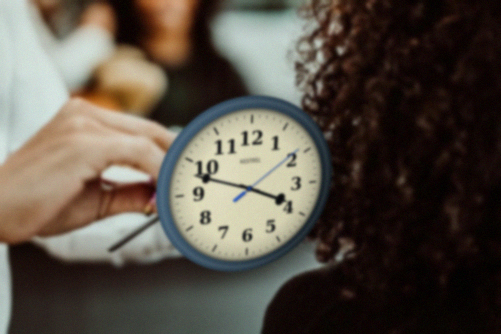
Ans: 3:48:09
